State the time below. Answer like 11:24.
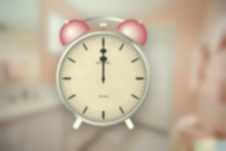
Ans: 12:00
